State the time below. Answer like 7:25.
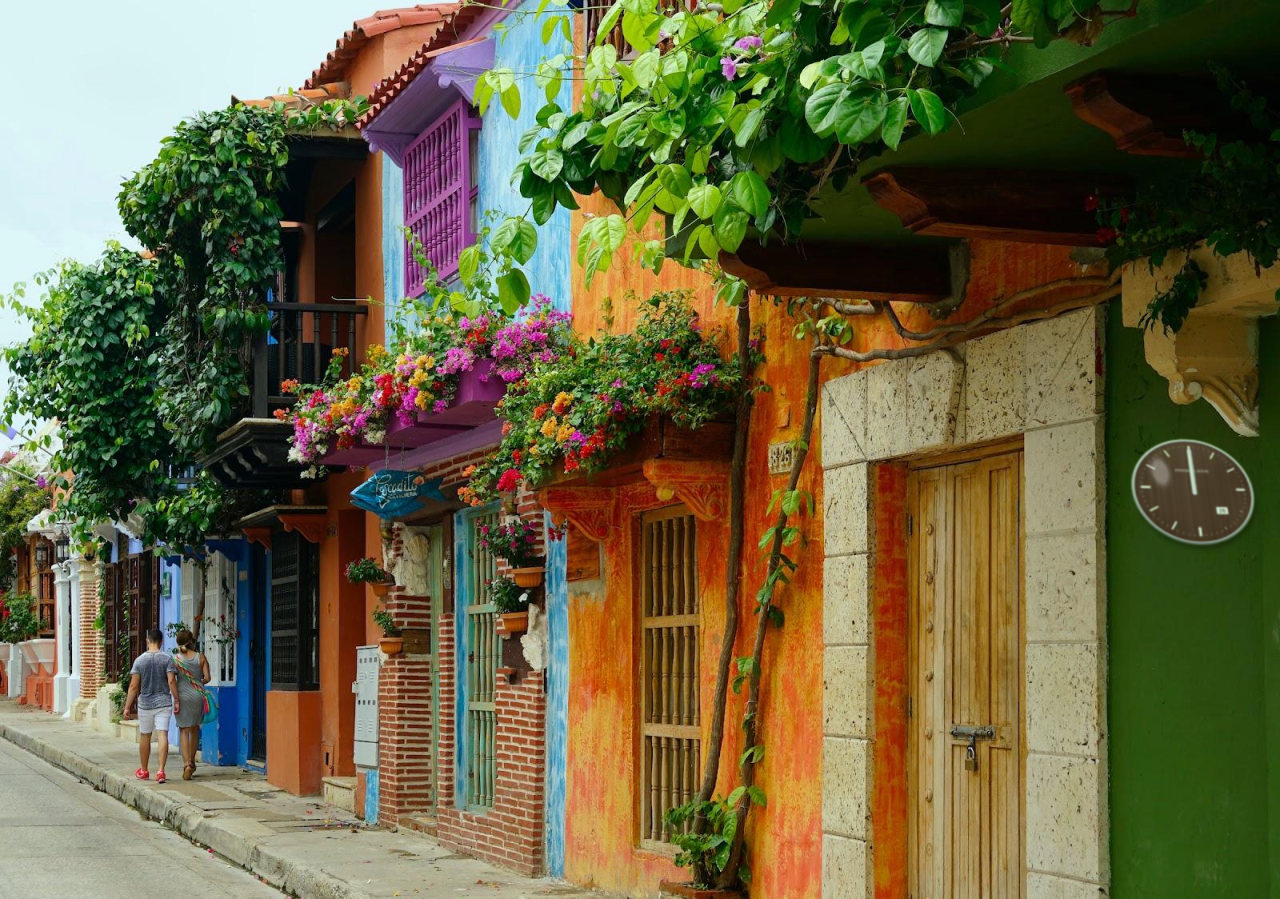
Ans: 12:00
